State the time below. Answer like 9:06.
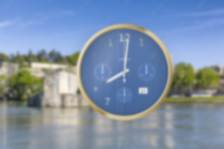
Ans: 8:01
